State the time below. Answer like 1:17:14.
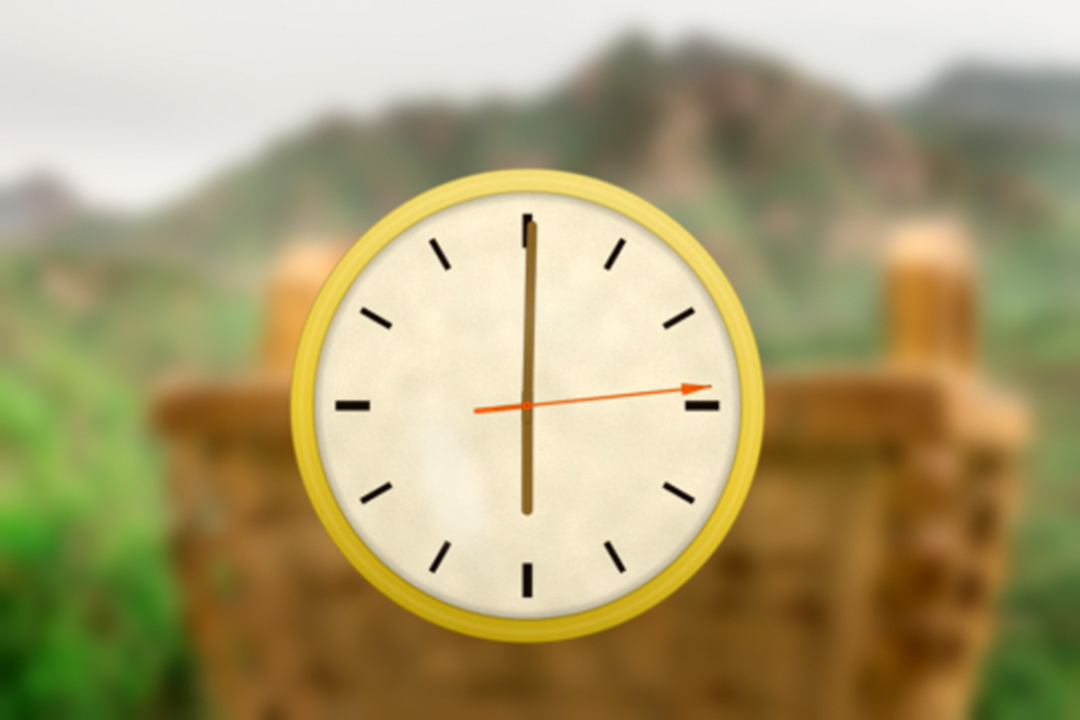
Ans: 6:00:14
